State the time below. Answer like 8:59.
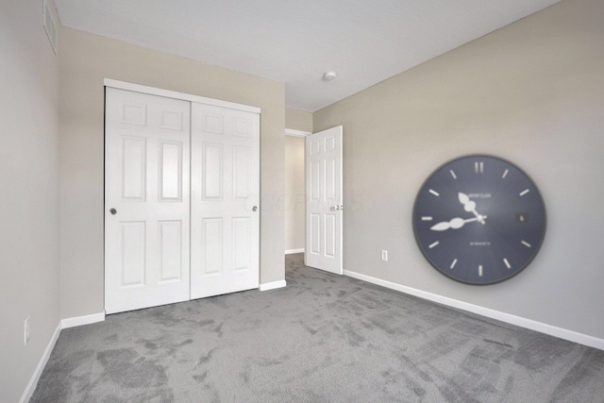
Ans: 10:43
